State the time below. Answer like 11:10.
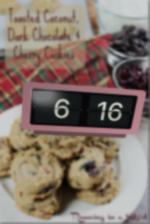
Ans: 6:16
